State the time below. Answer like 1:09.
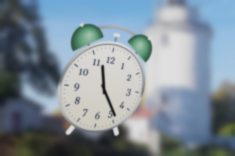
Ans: 11:24
